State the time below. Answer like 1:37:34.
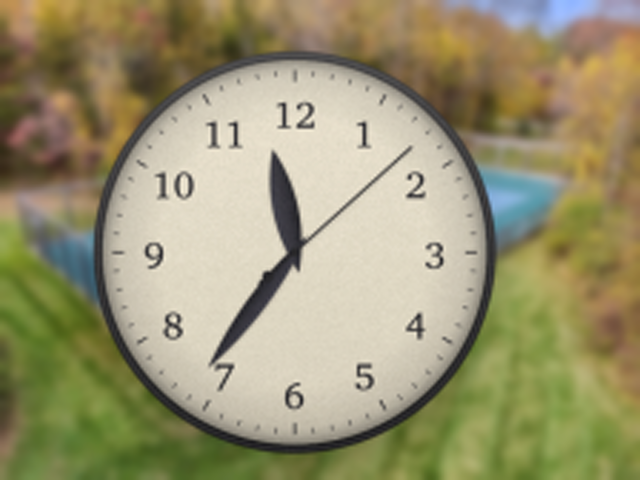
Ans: 11:36:08
